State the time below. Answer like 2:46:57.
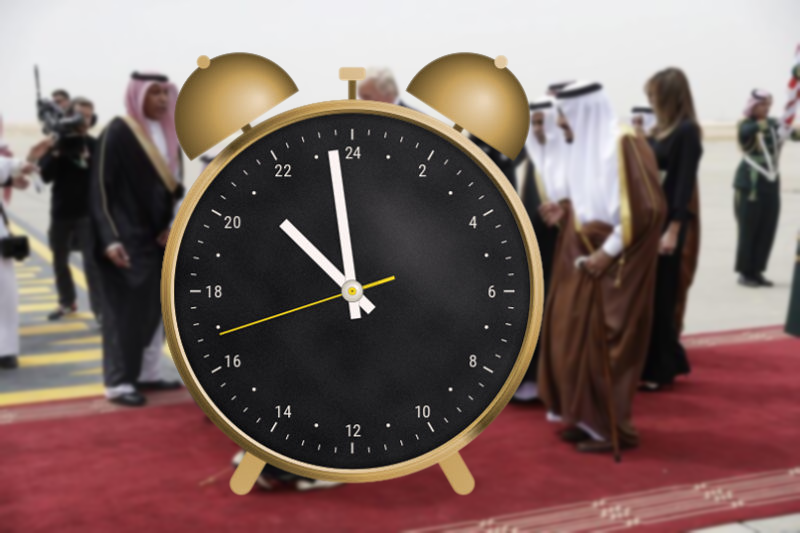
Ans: 20:58:42
